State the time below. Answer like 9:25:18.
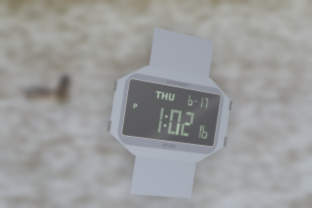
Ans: 1:02:16
